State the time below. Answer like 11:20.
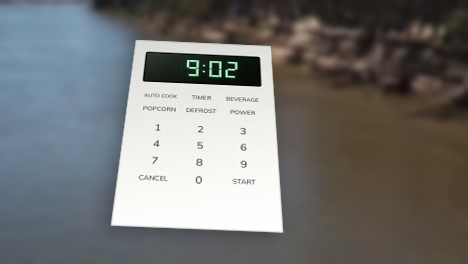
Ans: 9:02
